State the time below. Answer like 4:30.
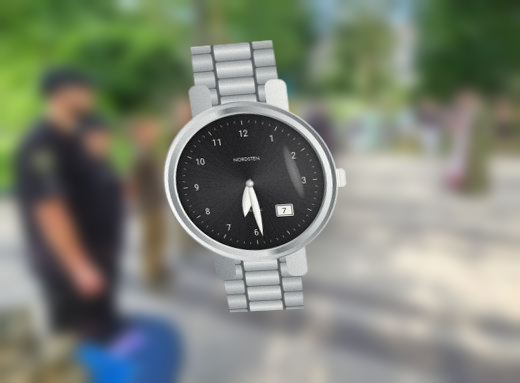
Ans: 6:29
